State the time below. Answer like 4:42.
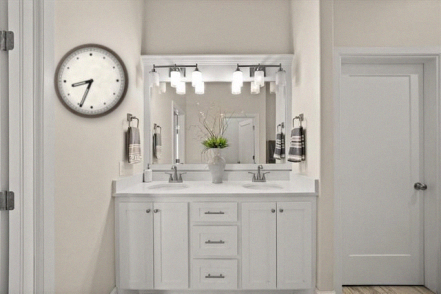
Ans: 8:34
